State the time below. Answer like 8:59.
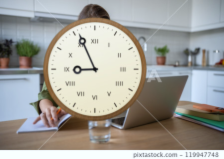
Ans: 8:56
